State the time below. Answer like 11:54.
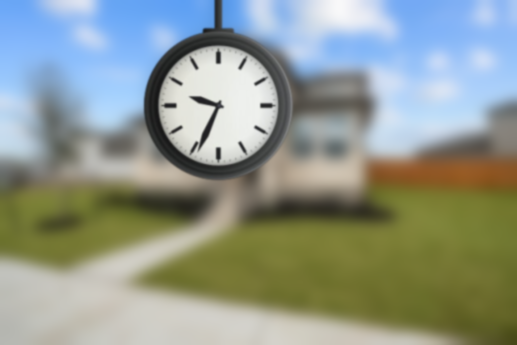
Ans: 9:34
